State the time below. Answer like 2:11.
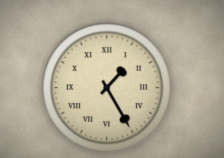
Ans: 1:25
